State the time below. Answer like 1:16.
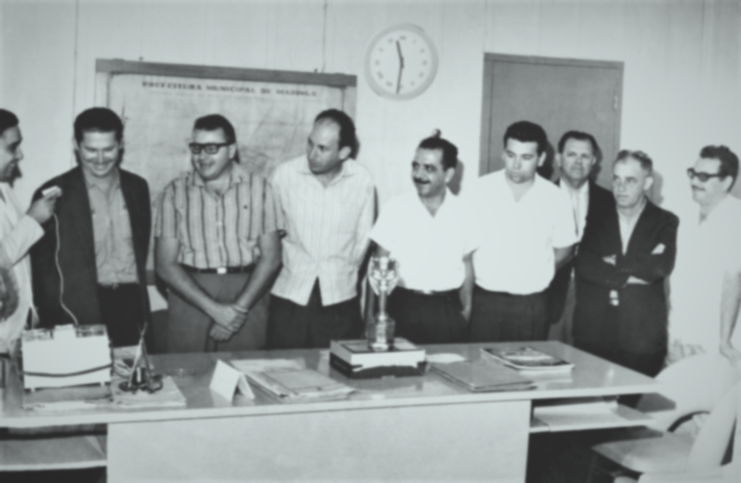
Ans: 11:31
